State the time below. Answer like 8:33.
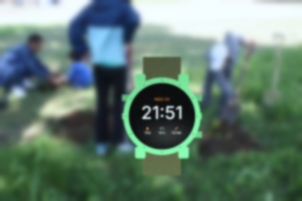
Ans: 21:51
